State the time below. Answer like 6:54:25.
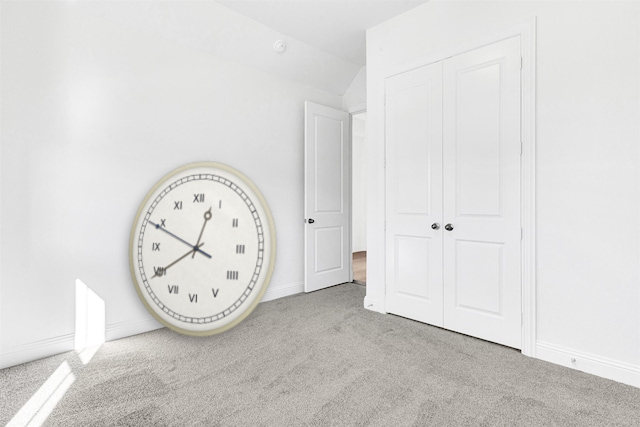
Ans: 12:39:49
